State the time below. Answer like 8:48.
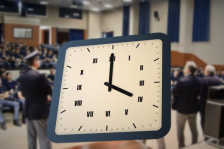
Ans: 4:00
